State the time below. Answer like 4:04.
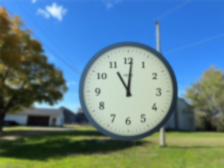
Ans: 11:01
